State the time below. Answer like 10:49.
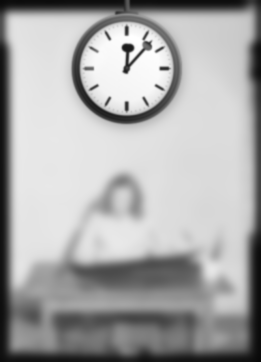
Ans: 12:07
